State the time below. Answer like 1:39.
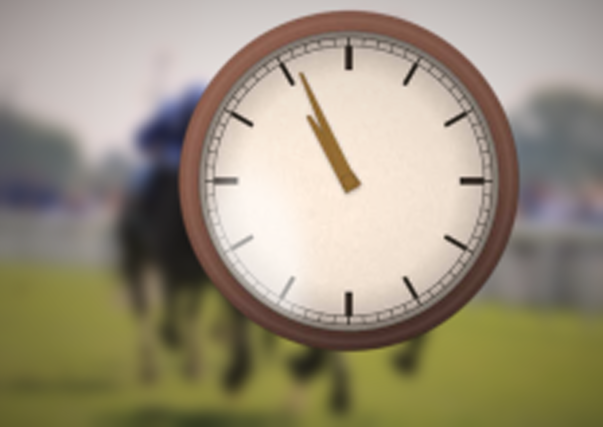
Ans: 10:56
